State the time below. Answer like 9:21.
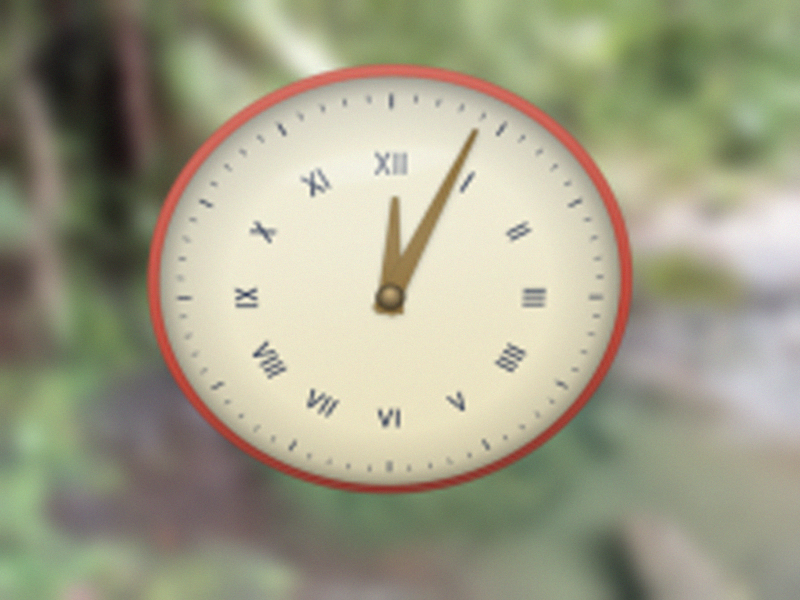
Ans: 12:04
